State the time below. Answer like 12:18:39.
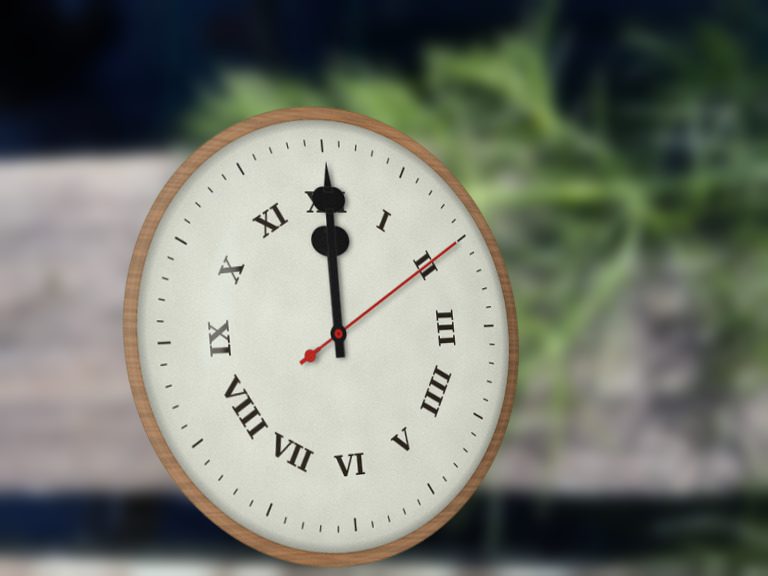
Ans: 12:00:10
